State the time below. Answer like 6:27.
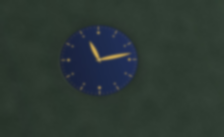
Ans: 11:13
